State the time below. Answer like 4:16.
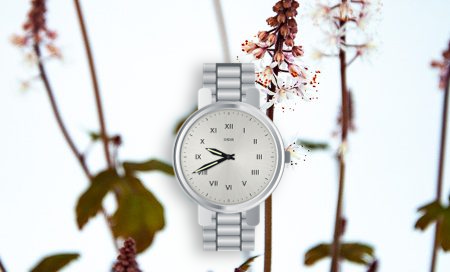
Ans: 9:41
